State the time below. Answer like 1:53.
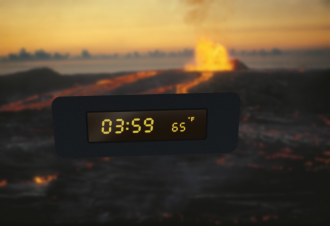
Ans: 3:59
